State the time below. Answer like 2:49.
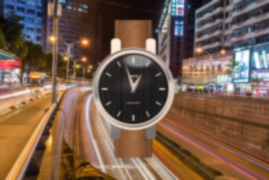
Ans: 12:57
